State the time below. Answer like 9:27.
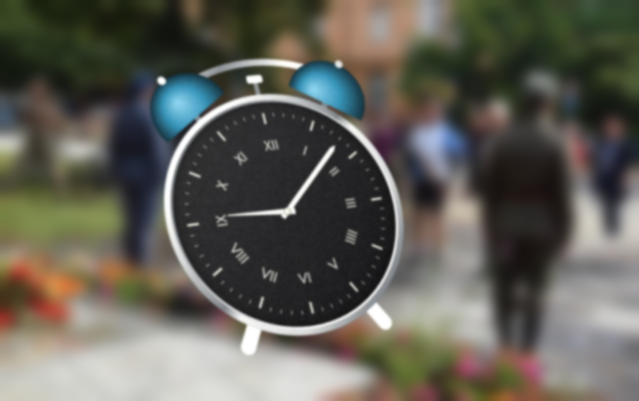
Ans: 9:08
